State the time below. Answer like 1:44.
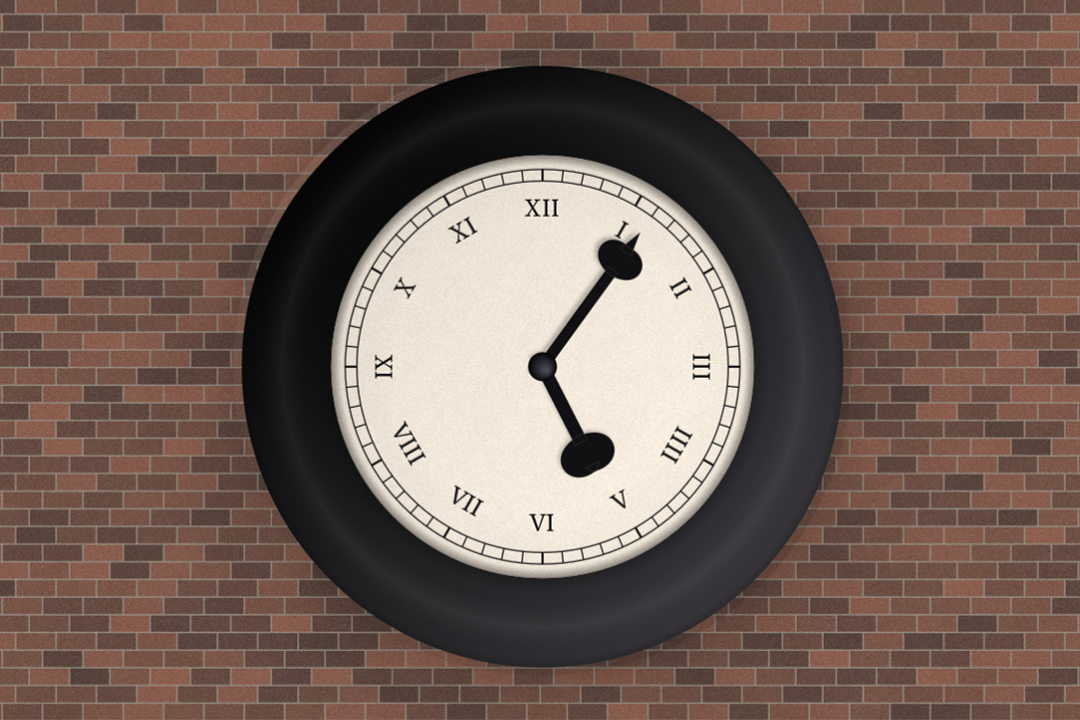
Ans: 5:06
